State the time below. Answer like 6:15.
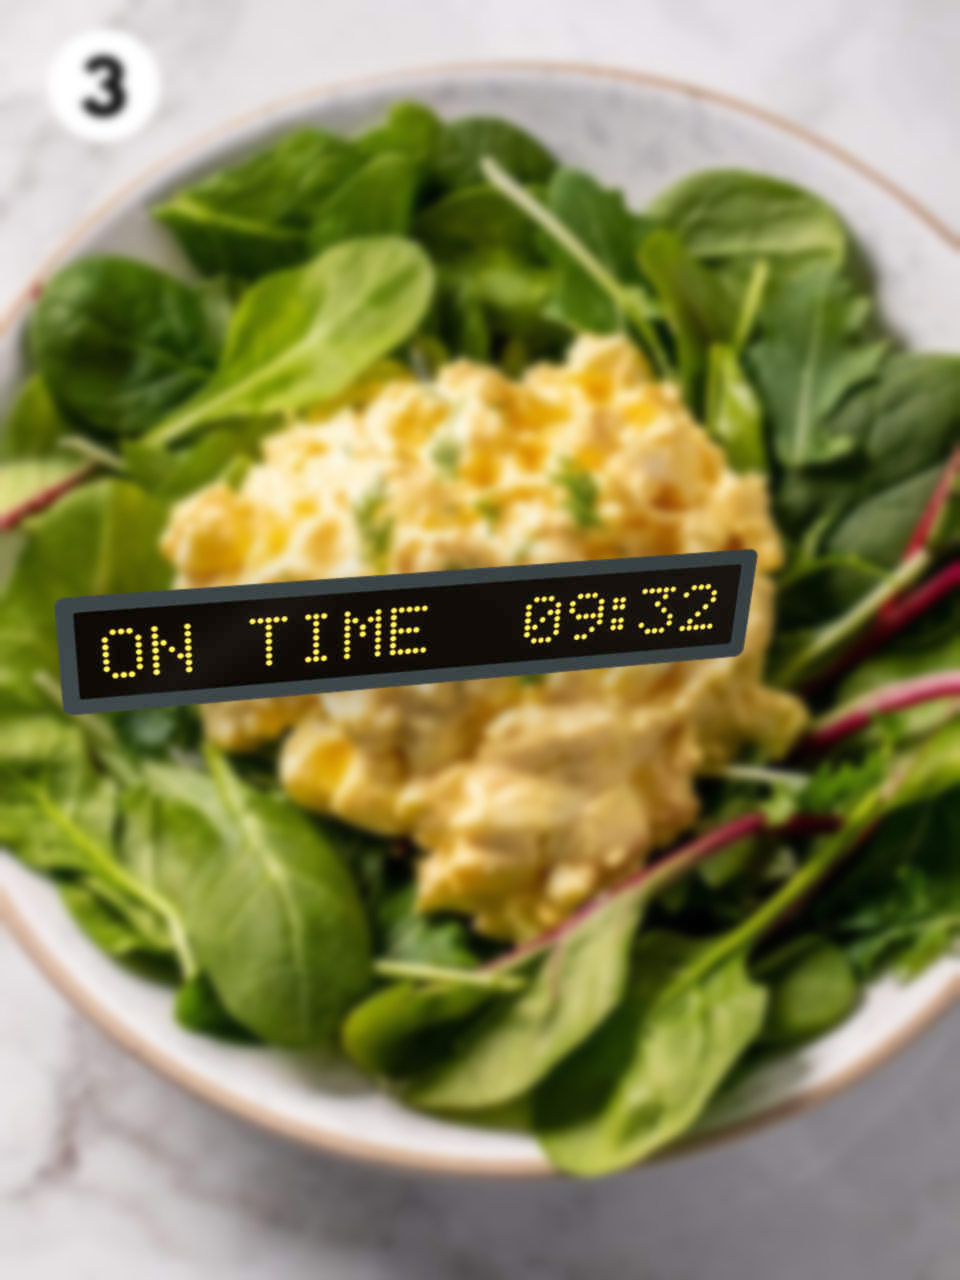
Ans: 9:32
